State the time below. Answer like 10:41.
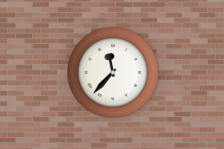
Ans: 11:37
